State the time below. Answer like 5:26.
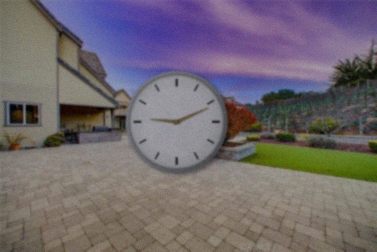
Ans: 9:11
